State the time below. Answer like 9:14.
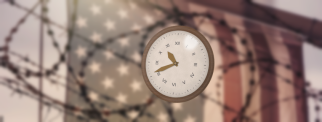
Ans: 10:41
